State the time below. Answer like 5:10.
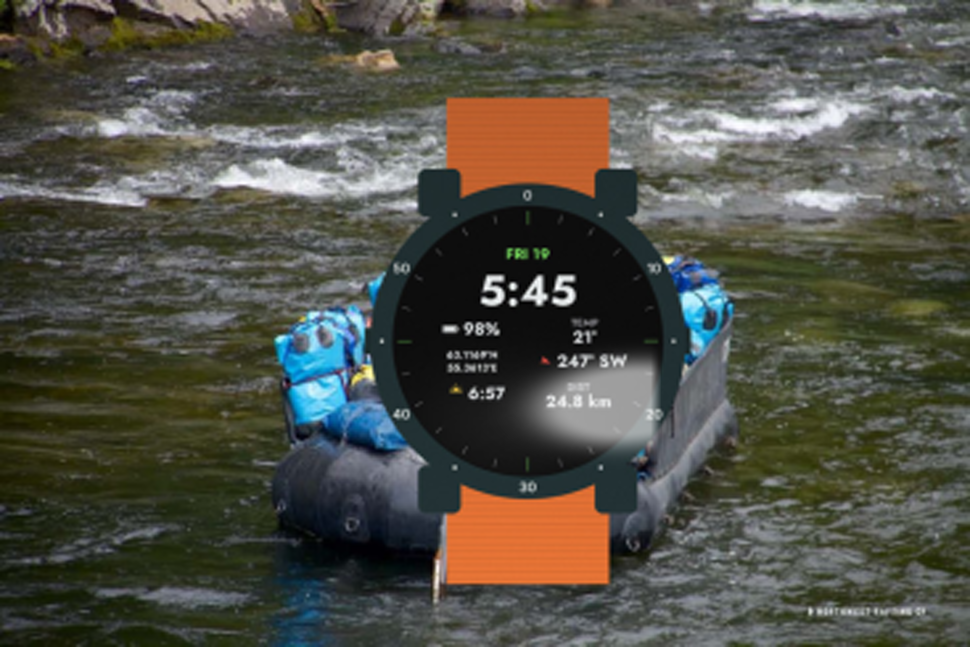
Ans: 5:45
